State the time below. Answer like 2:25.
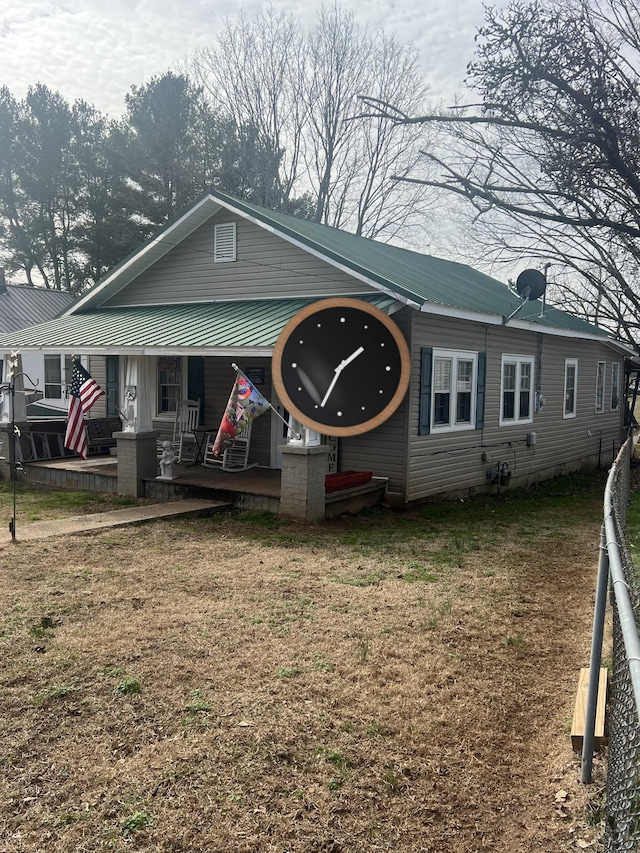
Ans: 1:34
